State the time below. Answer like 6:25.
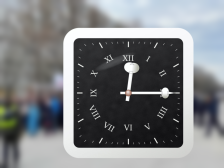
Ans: 12:15
